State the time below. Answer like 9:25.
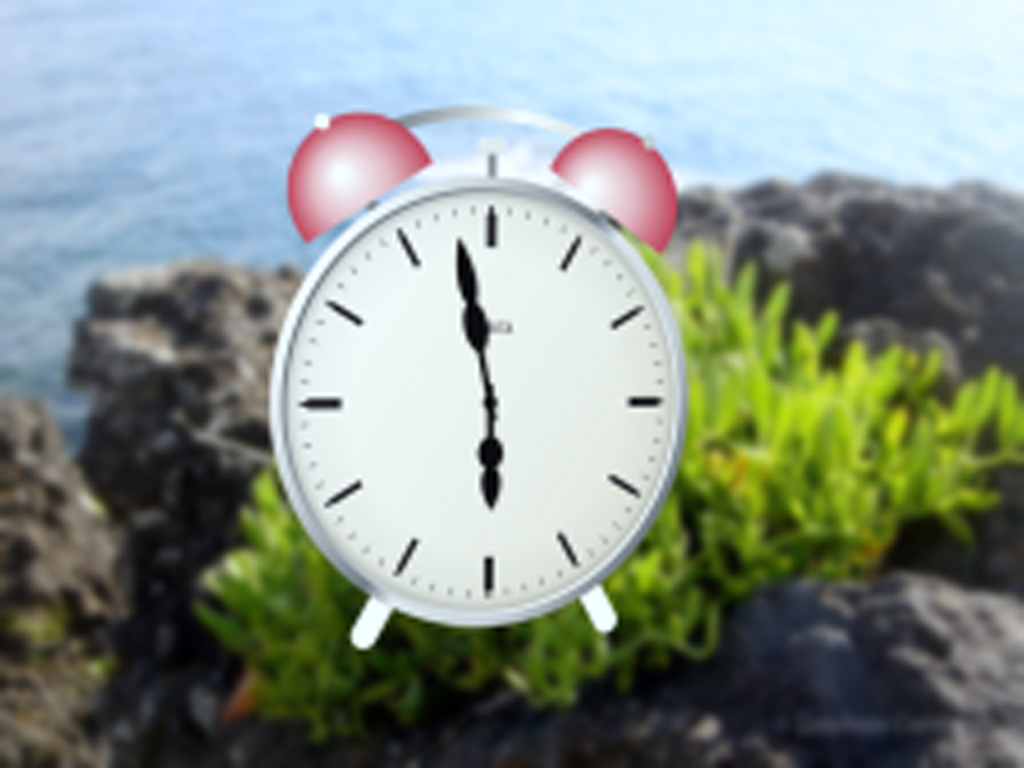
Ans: 5:58
